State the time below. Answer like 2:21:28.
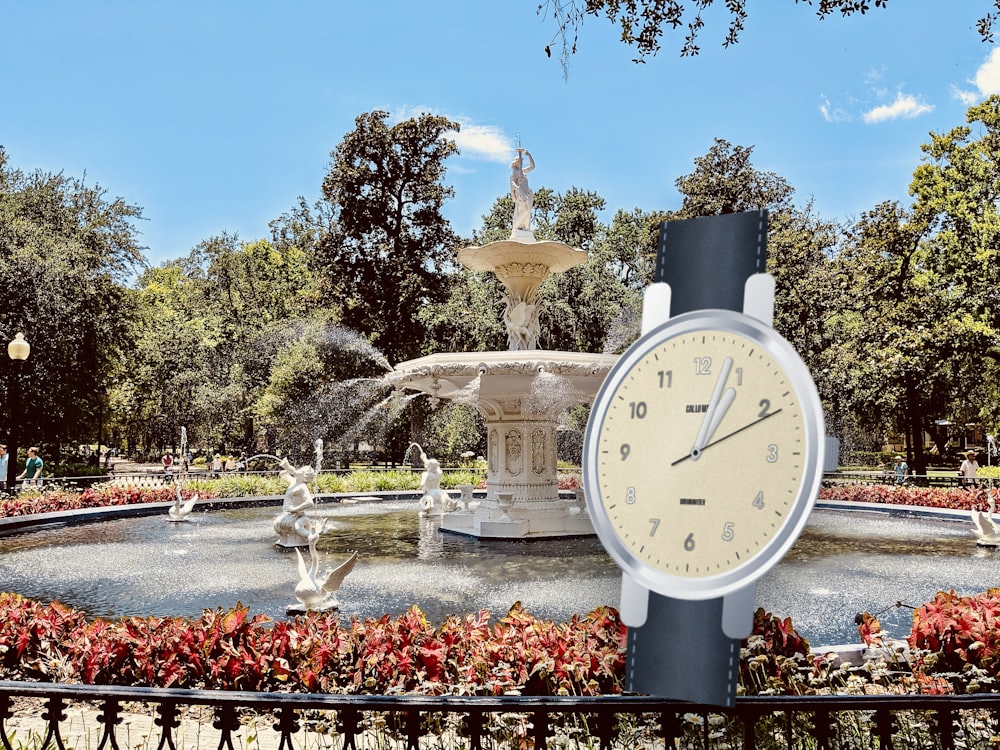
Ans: 1:03:11
